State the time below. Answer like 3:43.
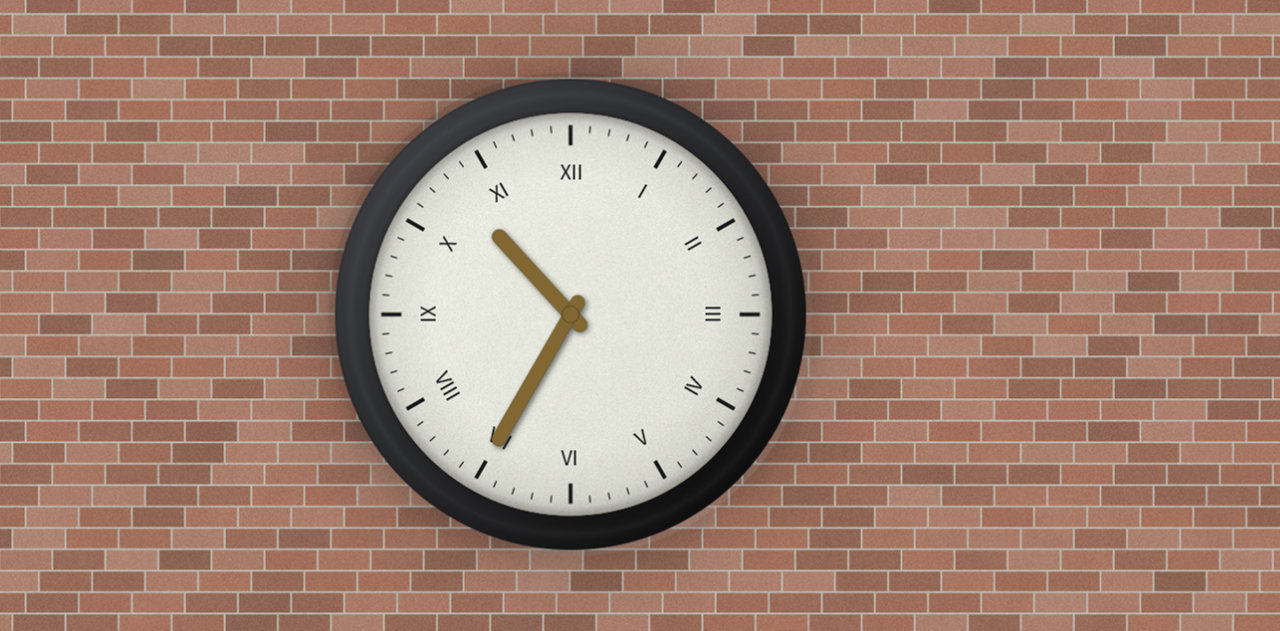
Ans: 10:35
